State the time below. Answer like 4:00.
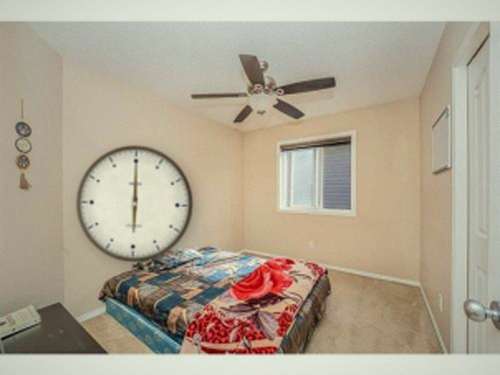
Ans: 6:00
